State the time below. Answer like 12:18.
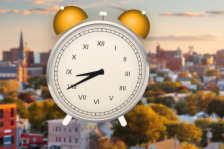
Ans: 8:40
